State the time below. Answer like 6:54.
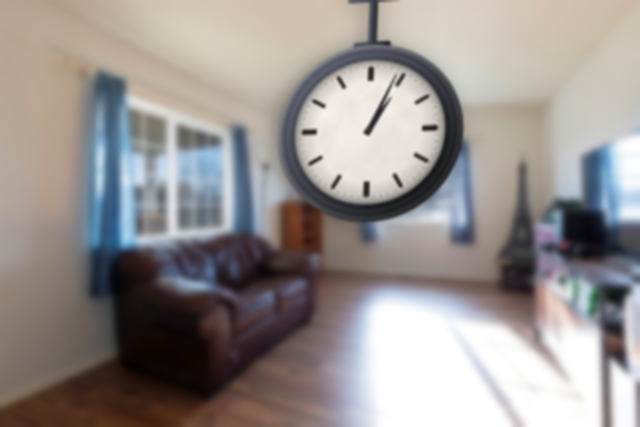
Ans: 1:04
